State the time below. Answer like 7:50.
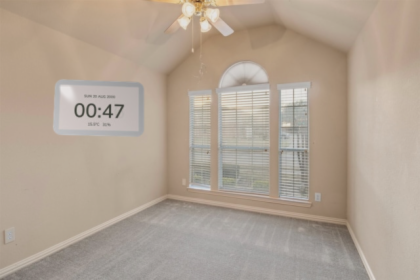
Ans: 0:47
